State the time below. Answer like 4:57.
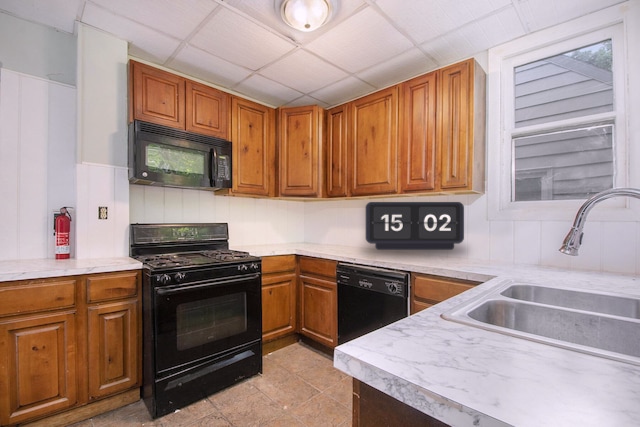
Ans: 15:02
